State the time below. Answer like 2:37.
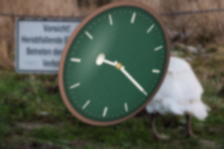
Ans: 9:20
